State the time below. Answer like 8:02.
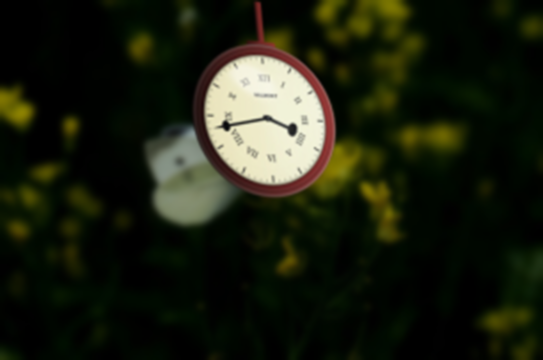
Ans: 3:43
